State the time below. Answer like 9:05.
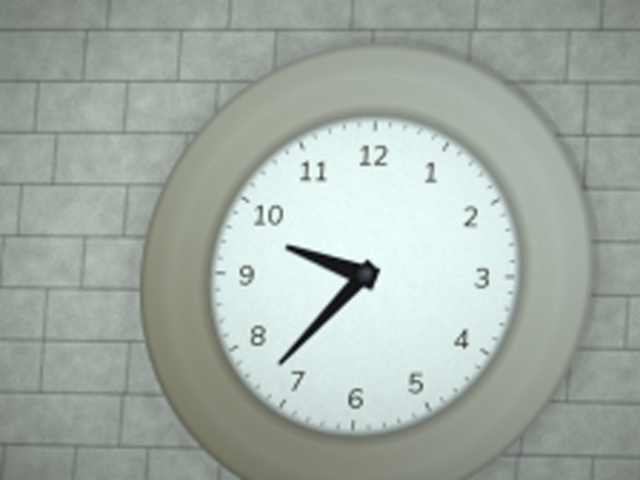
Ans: 9:37
